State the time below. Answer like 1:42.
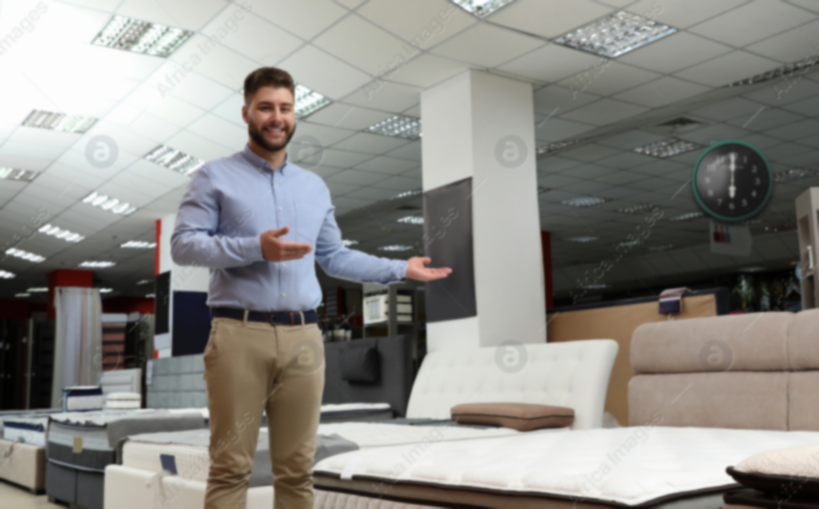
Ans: 6:00
